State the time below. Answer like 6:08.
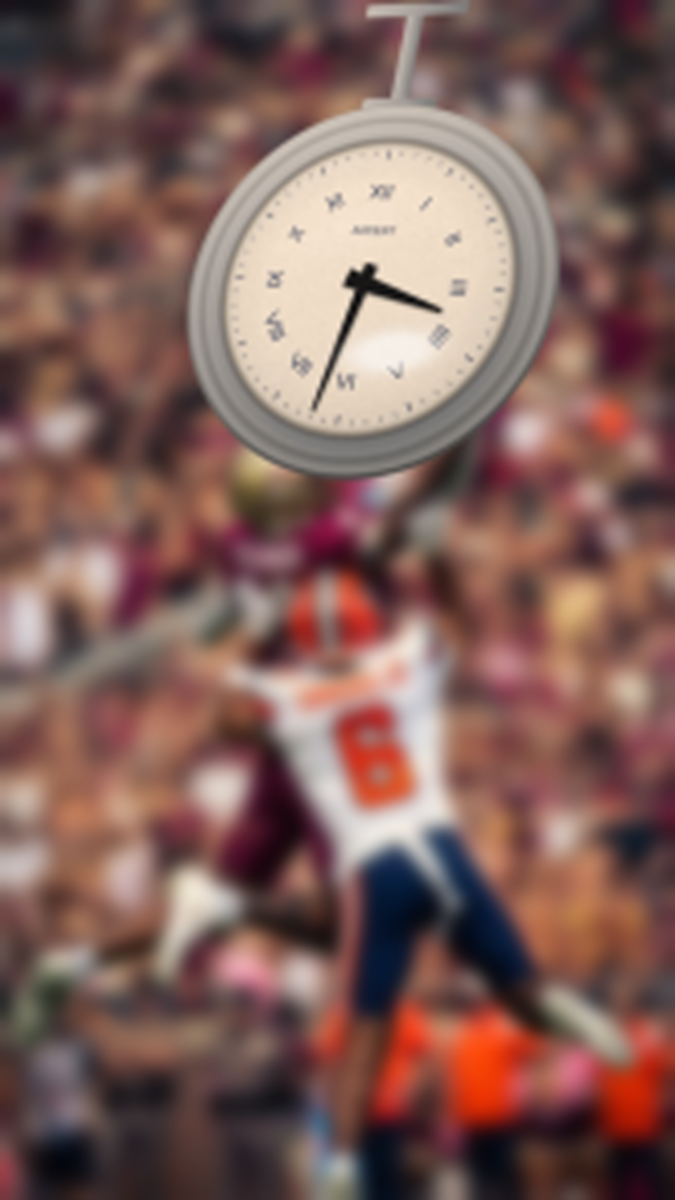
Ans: 3:32
